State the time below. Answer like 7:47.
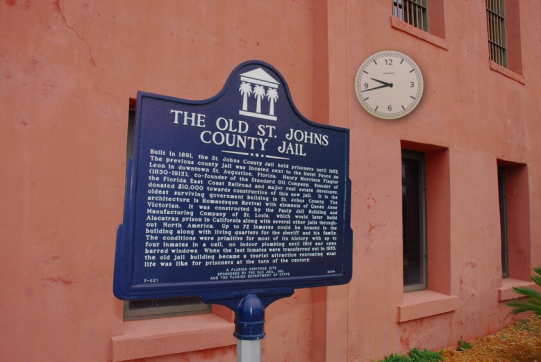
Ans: 9:43
